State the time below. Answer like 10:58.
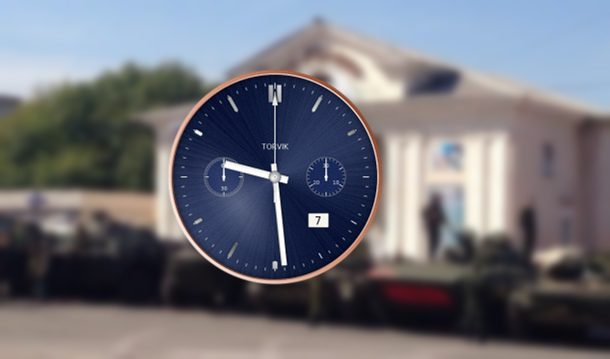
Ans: 9:29
